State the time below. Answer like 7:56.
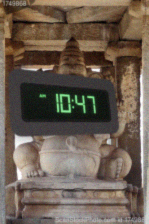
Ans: 10:47
